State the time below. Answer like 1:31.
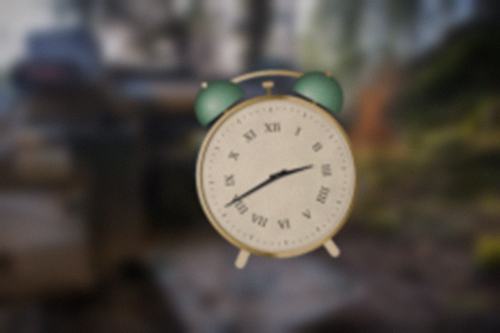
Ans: 2:41
